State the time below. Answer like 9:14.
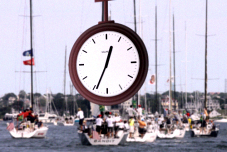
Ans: 12:34
